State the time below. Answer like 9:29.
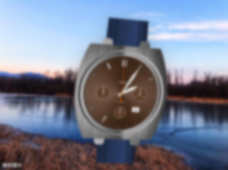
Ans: 2:05
